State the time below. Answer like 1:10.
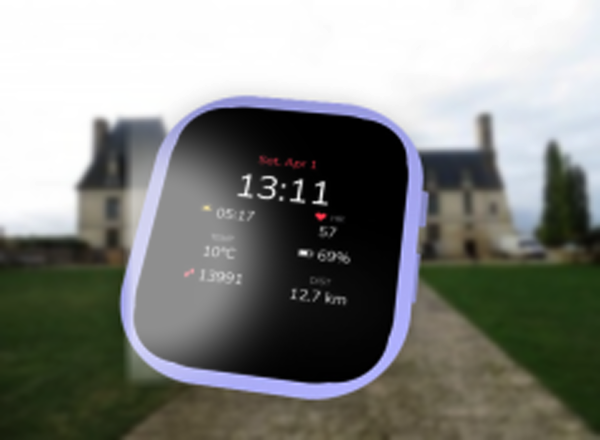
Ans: 13:11
